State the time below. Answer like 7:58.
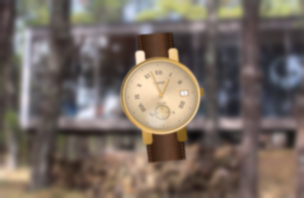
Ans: 12:57
